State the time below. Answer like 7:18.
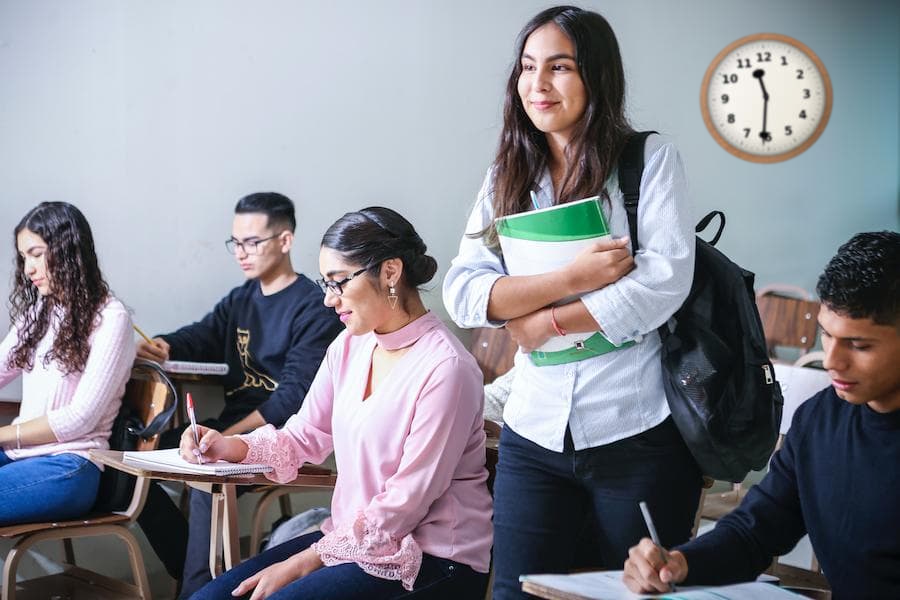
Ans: 11:31
